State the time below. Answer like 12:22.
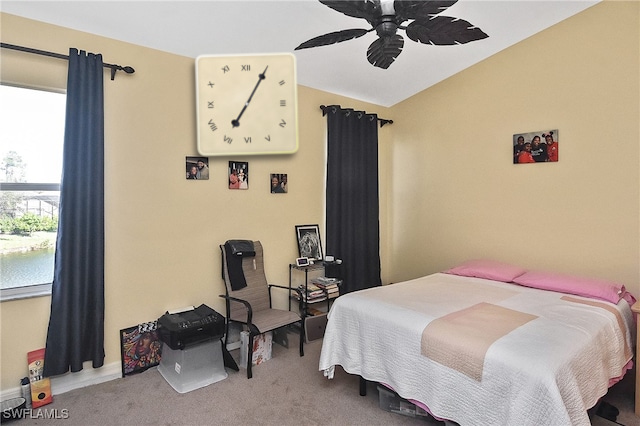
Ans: 7:05
